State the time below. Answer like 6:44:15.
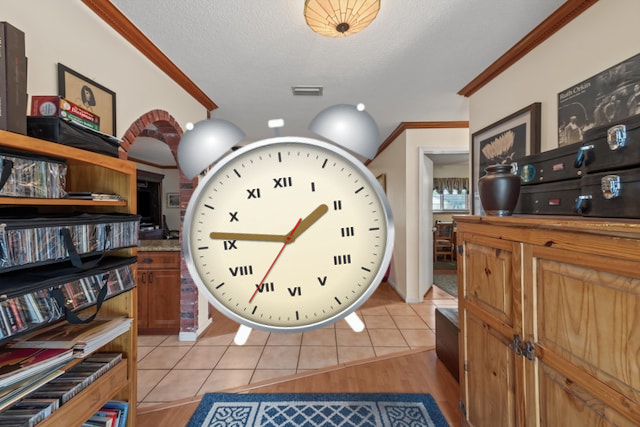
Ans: 1:46:36
